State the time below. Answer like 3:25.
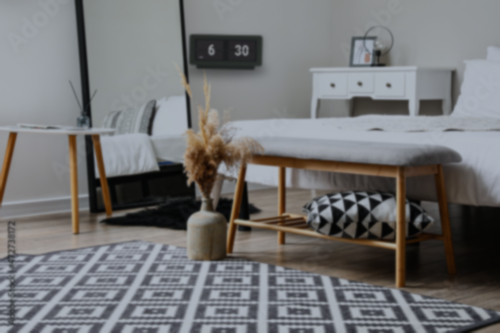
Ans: 6:30
